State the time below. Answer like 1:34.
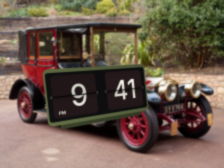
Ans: 9:41
